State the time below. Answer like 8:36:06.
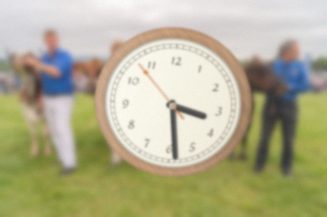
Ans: 3:28:53
